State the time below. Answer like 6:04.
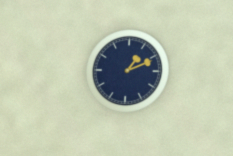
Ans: 1:11
